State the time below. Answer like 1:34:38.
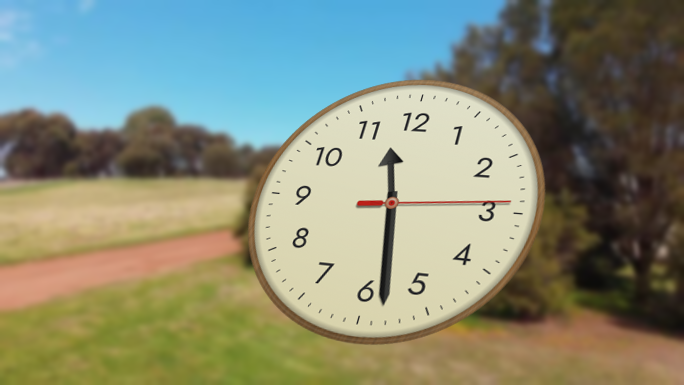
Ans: 11:28:14
